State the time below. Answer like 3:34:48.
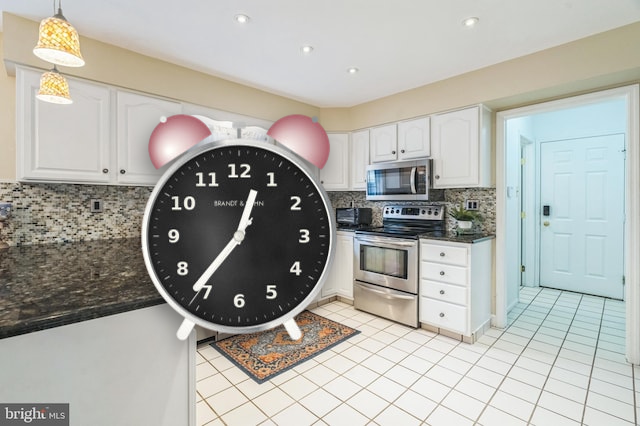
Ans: 12:36:36
